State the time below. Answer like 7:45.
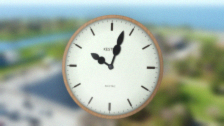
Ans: 10:03
